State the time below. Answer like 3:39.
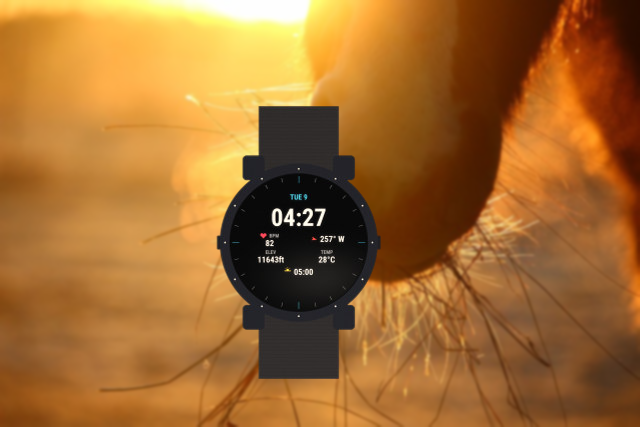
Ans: 4:27
